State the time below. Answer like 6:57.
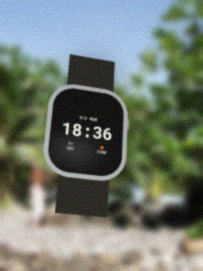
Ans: 18:36
